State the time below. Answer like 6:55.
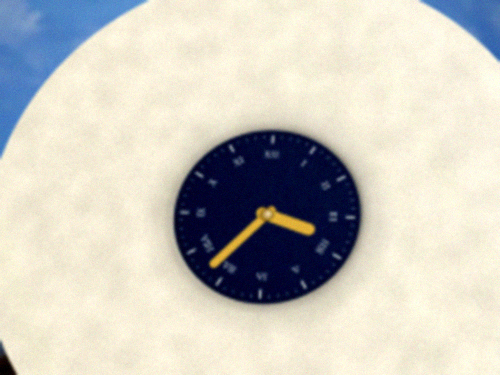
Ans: 3:37
